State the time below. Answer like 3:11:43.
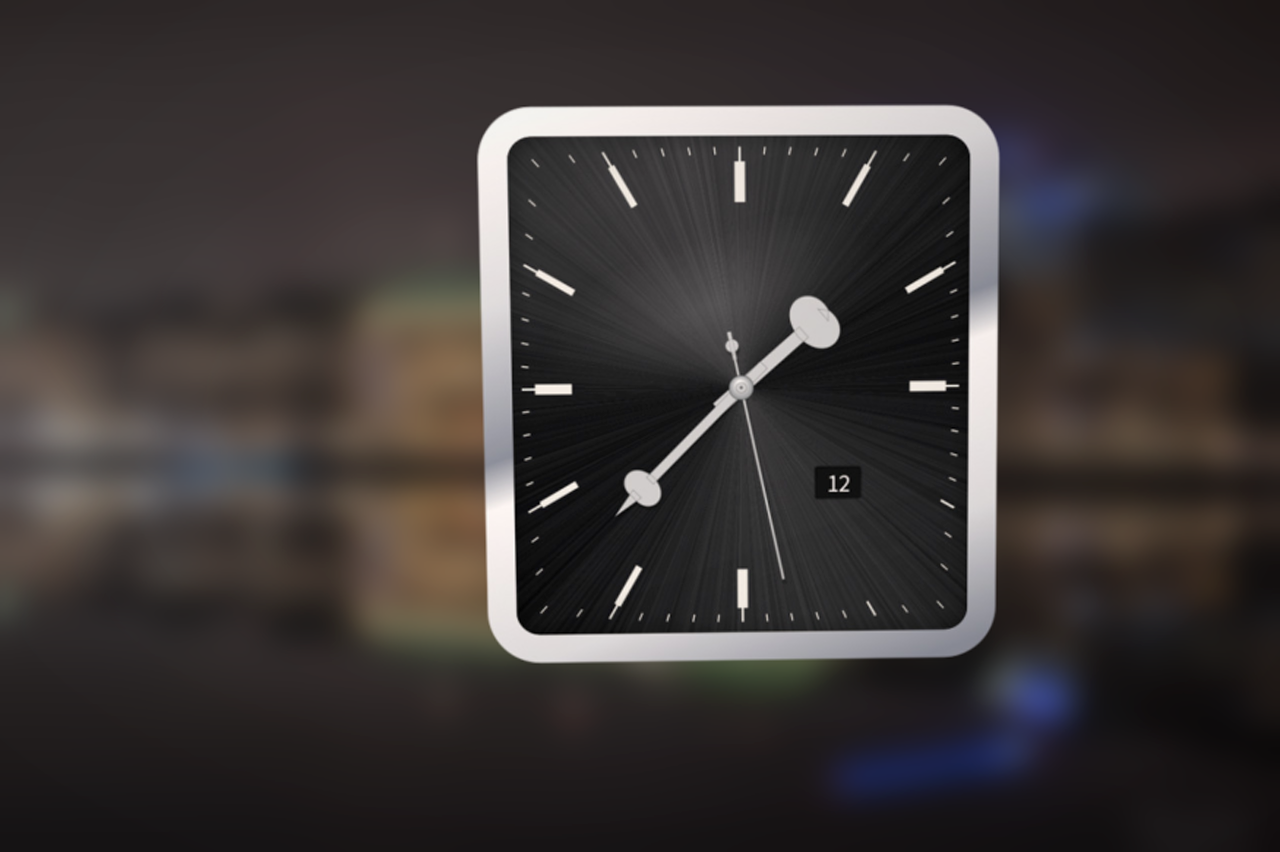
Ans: 1:37:28
